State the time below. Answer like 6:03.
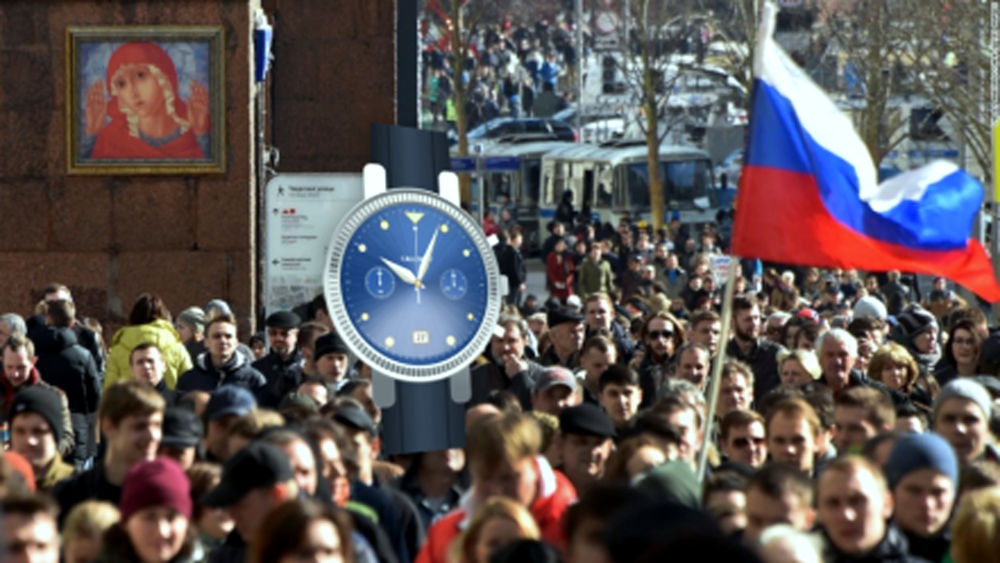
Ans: 10:04
